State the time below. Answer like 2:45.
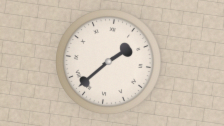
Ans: 1:37
